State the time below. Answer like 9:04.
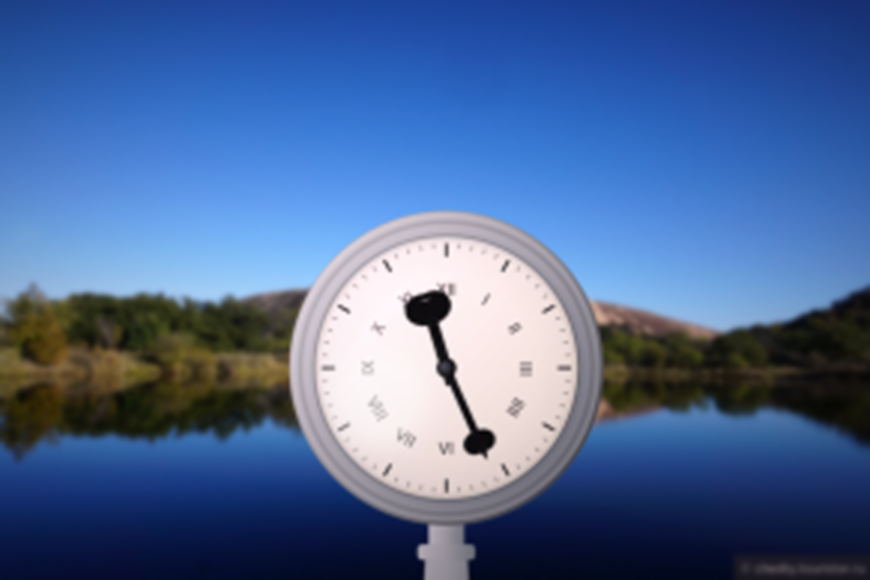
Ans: 11:26
